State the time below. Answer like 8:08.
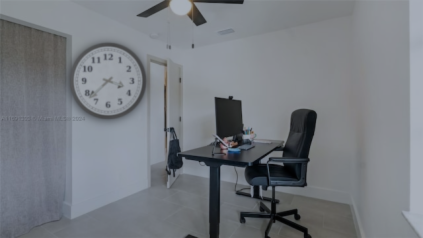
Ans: 3:38
